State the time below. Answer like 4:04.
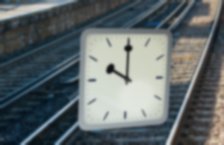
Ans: 10:00
